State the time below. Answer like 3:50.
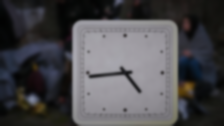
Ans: 4:44
